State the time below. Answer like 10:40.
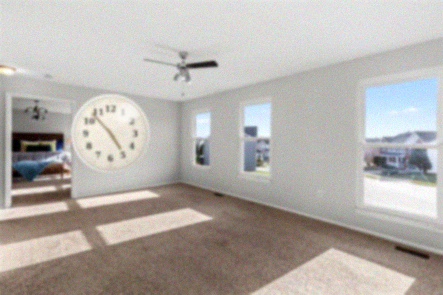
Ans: 4:53
